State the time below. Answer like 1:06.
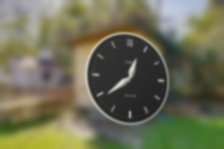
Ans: 12:39
